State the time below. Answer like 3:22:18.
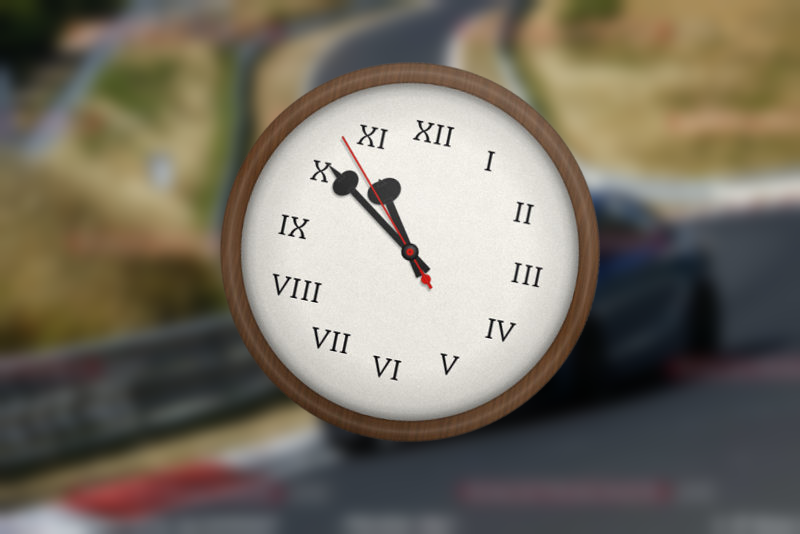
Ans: 10:50:53
